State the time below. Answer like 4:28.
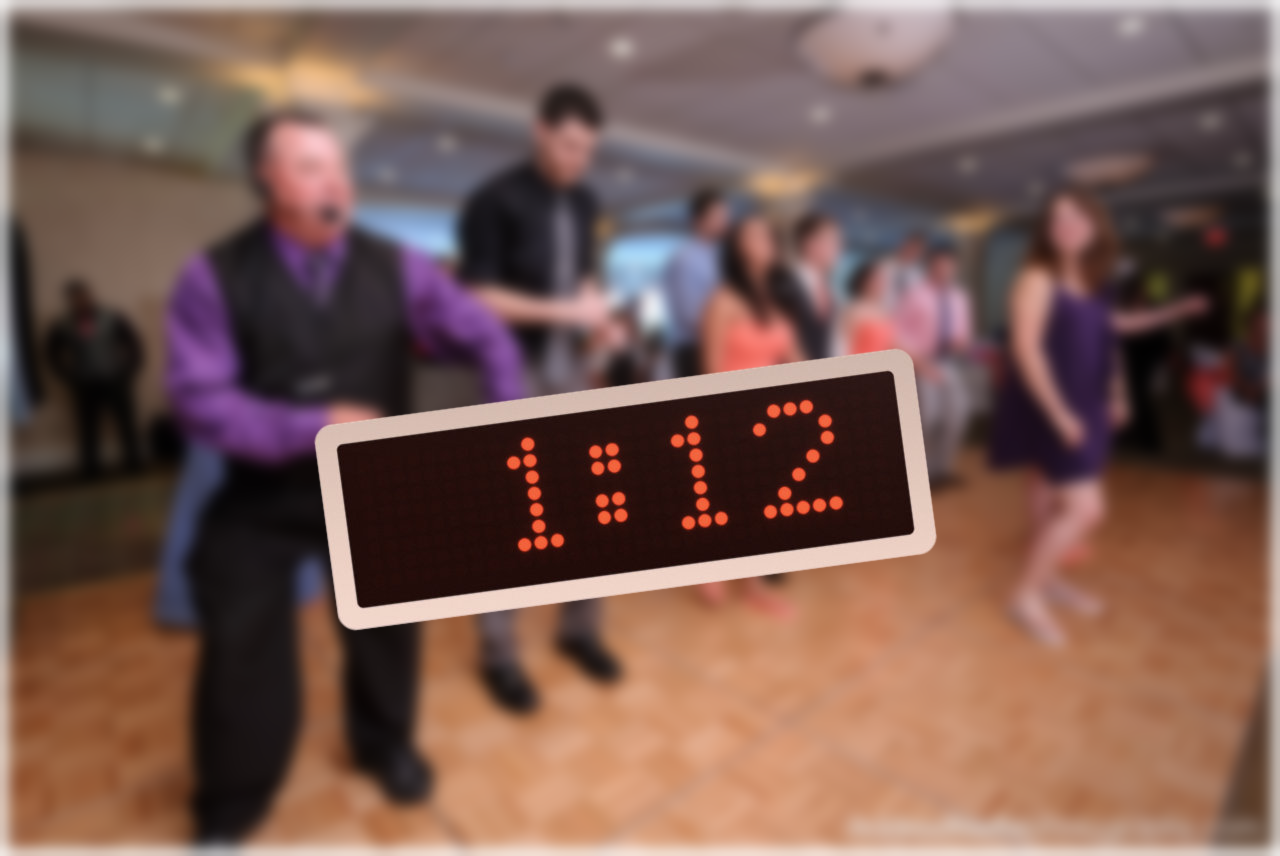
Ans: 1:12
